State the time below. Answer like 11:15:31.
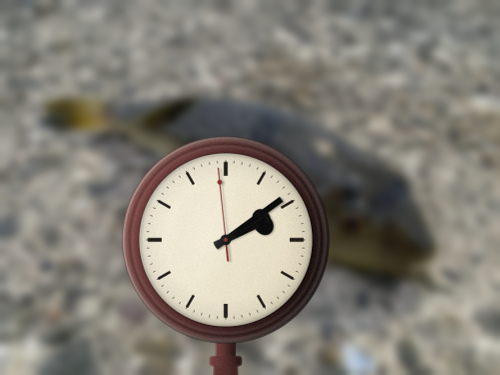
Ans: 2:08:59
